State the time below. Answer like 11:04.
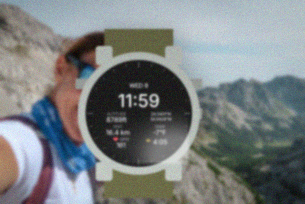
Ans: 11:59
